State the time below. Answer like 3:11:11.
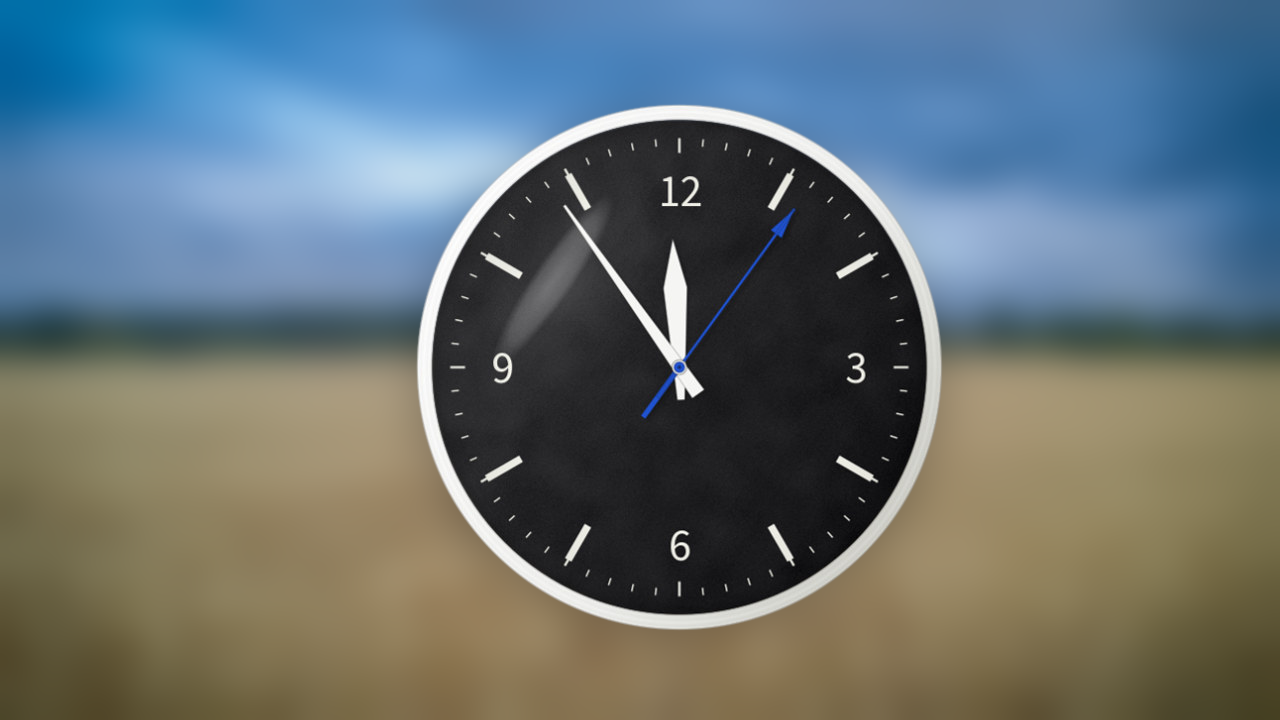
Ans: 11:54:06
